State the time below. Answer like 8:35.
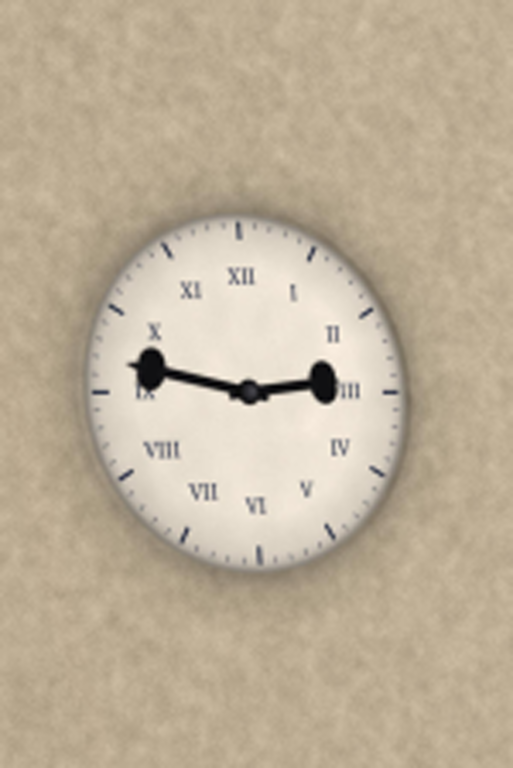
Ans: 2:47
